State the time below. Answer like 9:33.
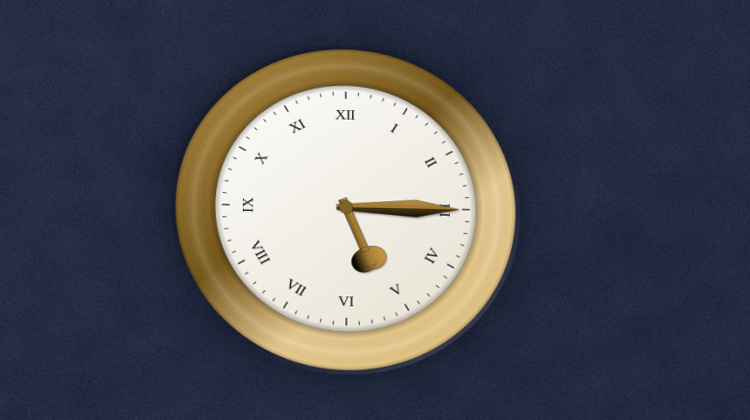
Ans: 5:15
